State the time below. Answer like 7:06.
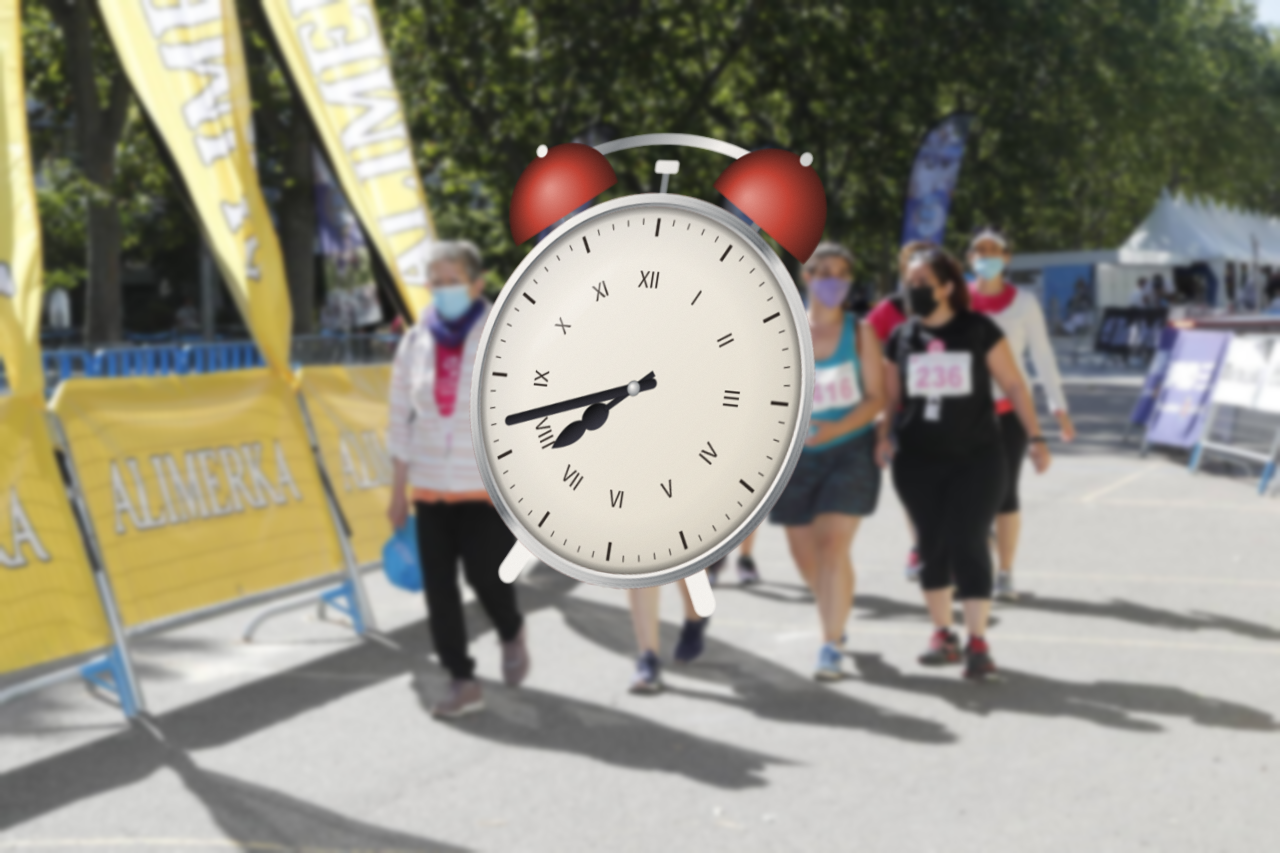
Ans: 7:42
